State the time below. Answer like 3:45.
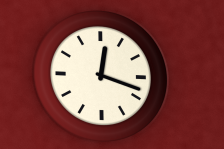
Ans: 12:18
